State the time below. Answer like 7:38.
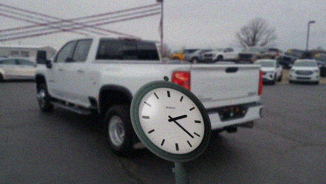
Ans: 2:22
